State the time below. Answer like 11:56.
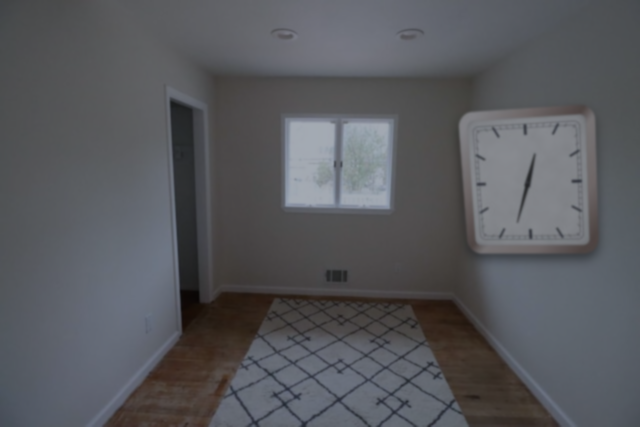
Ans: 12:33
